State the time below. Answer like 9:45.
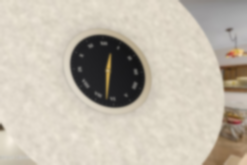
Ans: 12:32
